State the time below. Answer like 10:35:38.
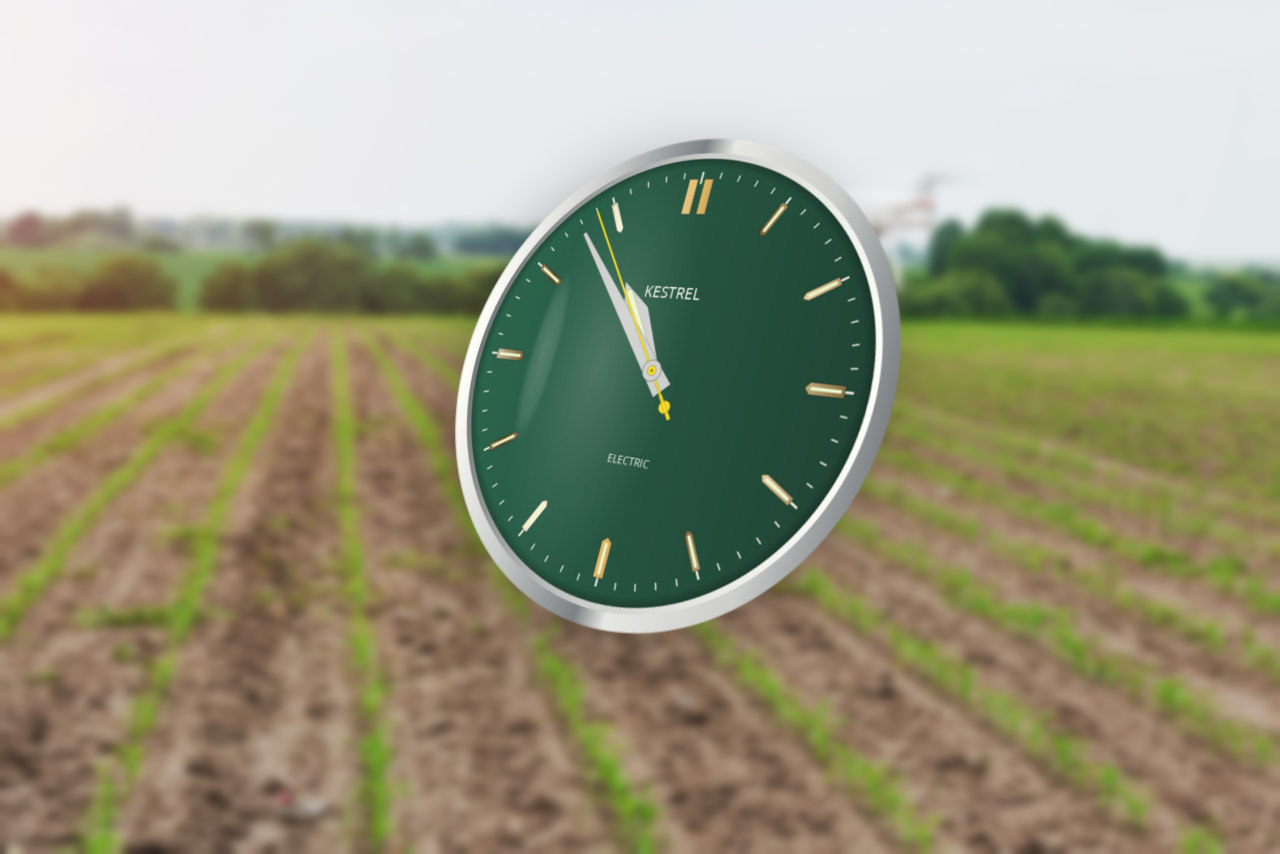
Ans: 10:52:54
